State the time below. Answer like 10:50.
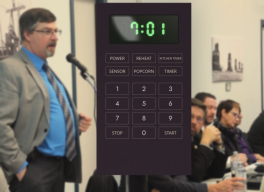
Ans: 7:01
